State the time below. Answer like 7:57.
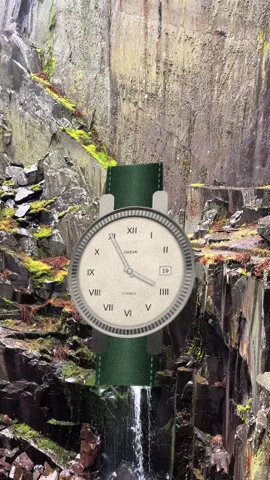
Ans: 3:55
